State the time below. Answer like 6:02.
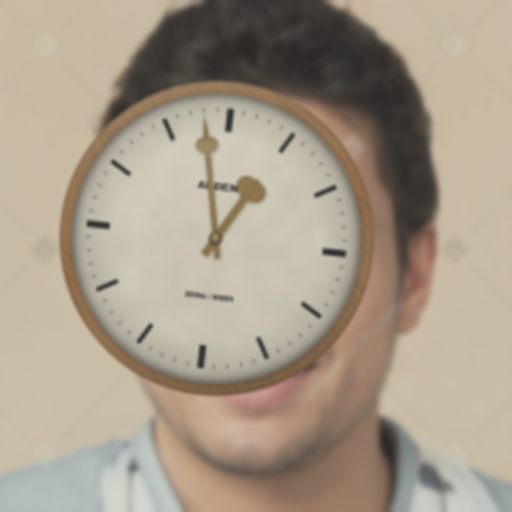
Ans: 12:58
